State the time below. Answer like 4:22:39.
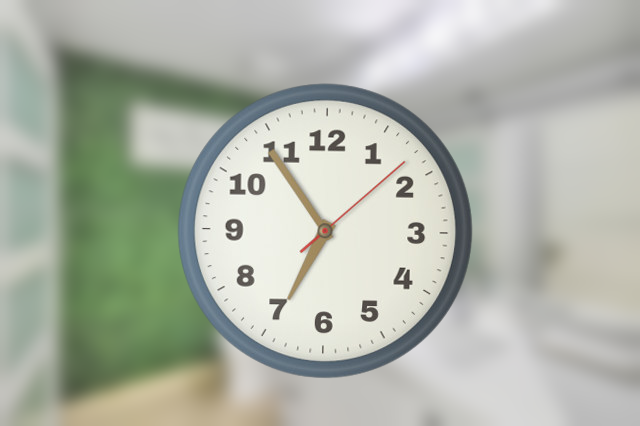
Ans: 6:54:08
